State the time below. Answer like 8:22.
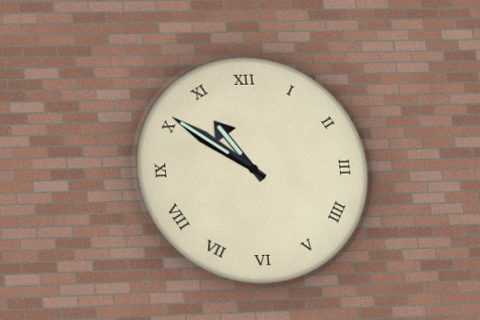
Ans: 10:51
